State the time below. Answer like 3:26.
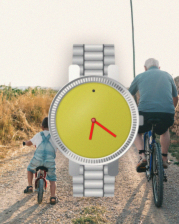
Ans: 6:21
